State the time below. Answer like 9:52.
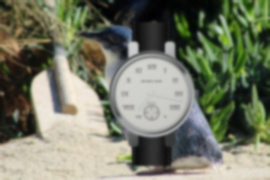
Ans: 7:17
